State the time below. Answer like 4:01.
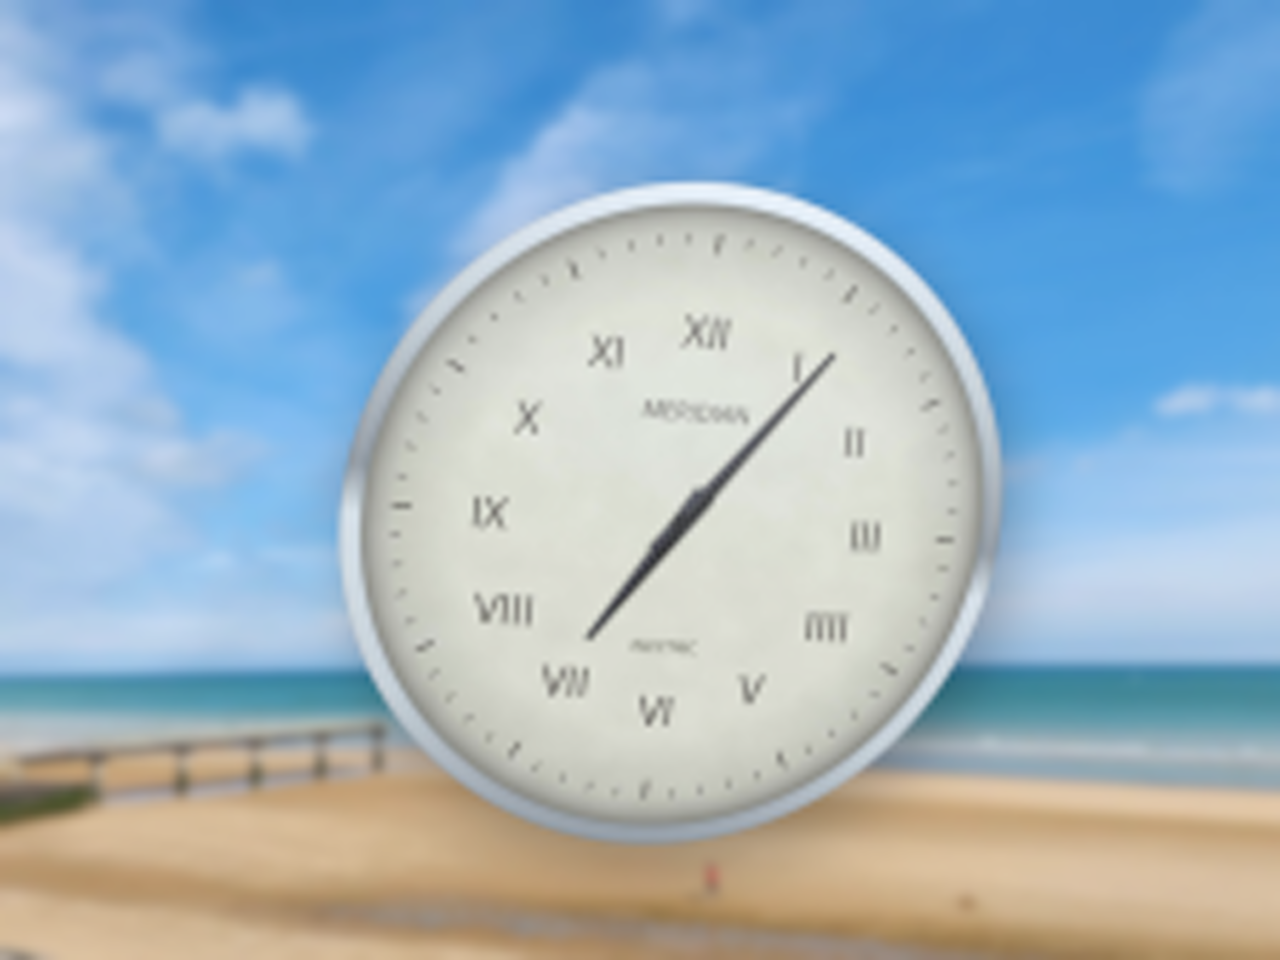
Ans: 7:06
